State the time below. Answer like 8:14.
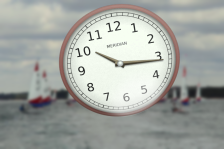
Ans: 10:16
